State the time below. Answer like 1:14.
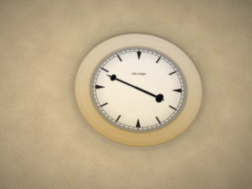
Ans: 3:49
